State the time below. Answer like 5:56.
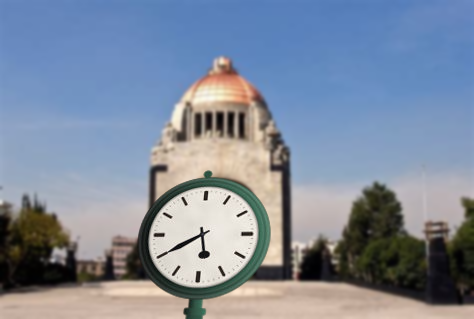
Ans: 5:40
